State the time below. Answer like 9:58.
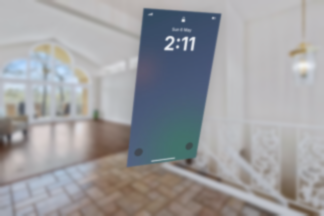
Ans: 2:11
